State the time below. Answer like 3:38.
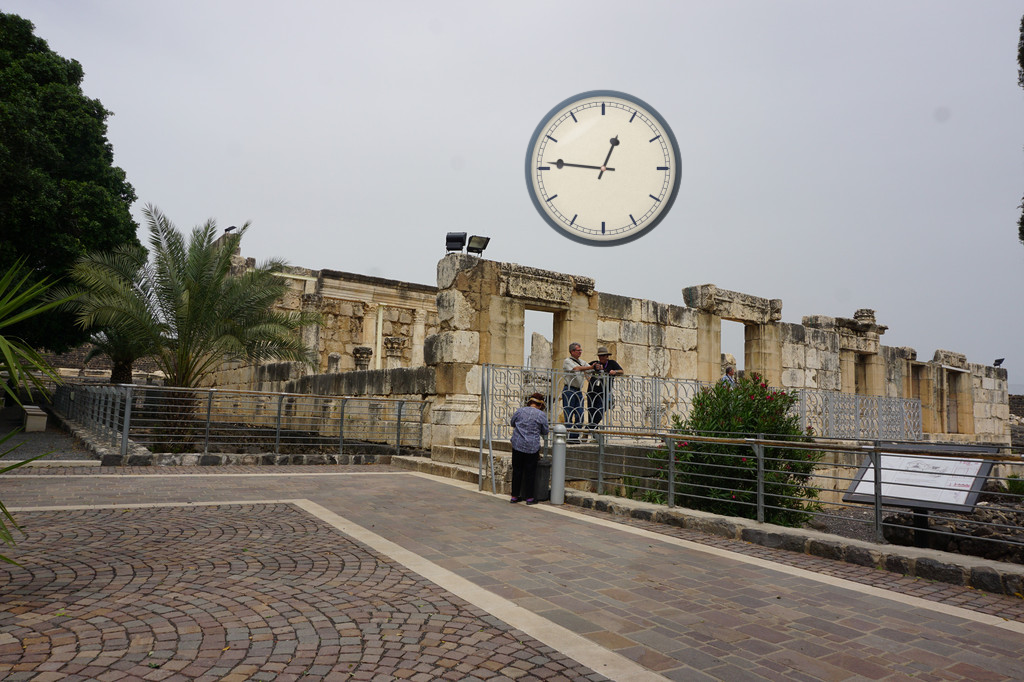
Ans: 12:46
